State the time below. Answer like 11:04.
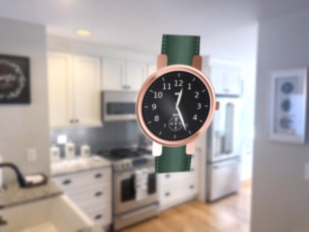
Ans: 12:26
